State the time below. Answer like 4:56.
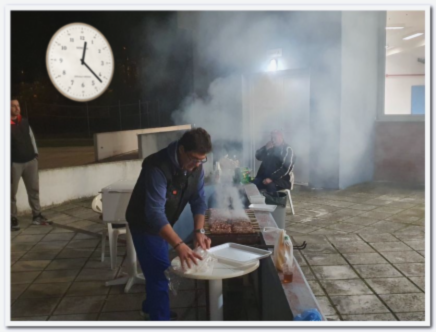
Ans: 12:22
